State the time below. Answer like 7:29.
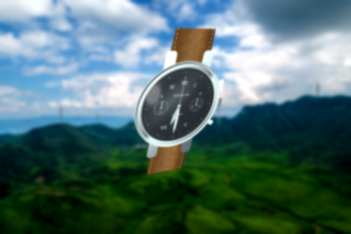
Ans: 6:30
